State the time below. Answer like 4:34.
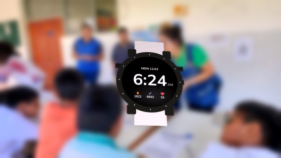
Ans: 6:24
